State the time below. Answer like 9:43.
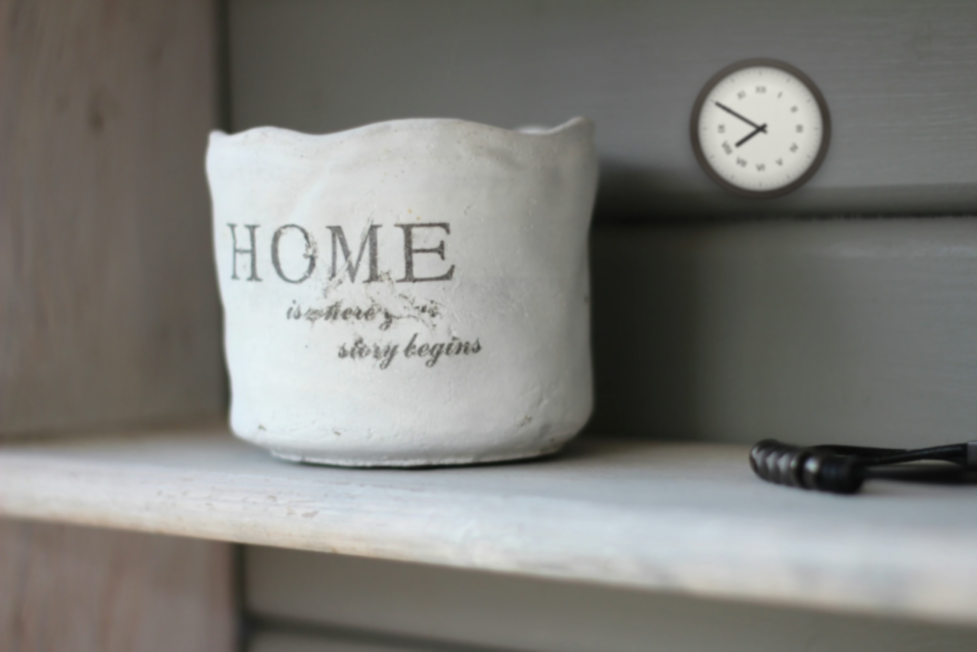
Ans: 7:50
